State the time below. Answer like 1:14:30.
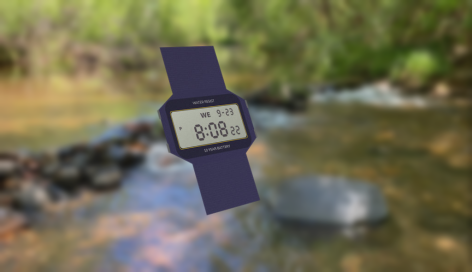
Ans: 8:08:22
